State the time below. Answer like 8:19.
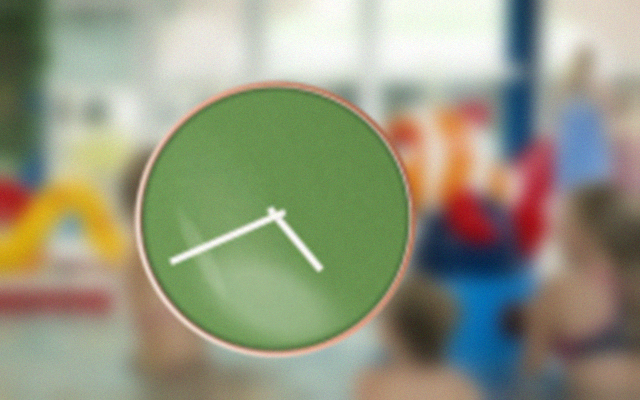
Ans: 4:41
